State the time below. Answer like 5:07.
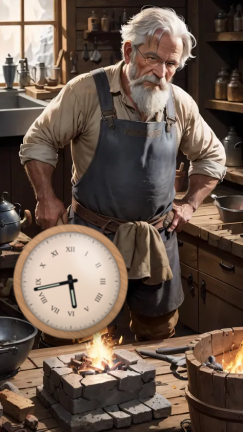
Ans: 5:43
